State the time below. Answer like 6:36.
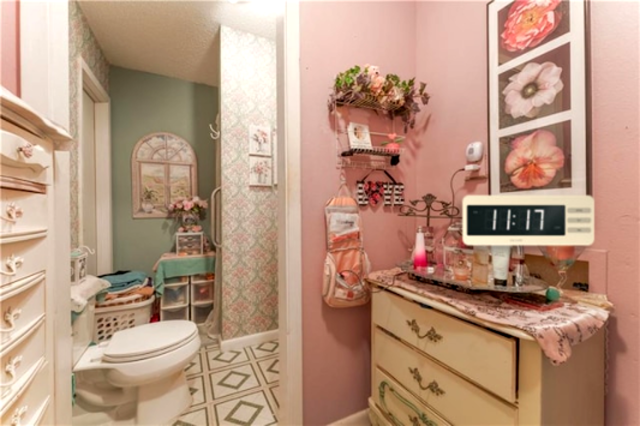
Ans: 11:17
